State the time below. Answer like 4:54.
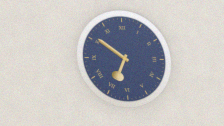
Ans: 6:51
